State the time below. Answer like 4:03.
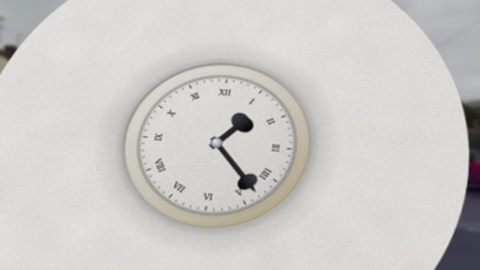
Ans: 1:23
